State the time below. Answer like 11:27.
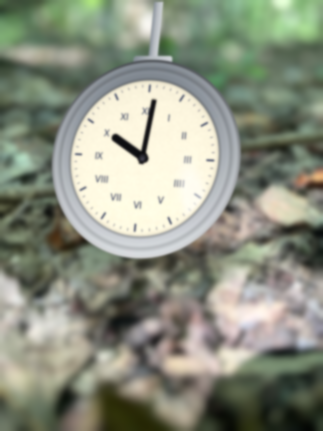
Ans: 10:01
